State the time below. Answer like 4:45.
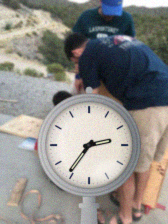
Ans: 2:36
